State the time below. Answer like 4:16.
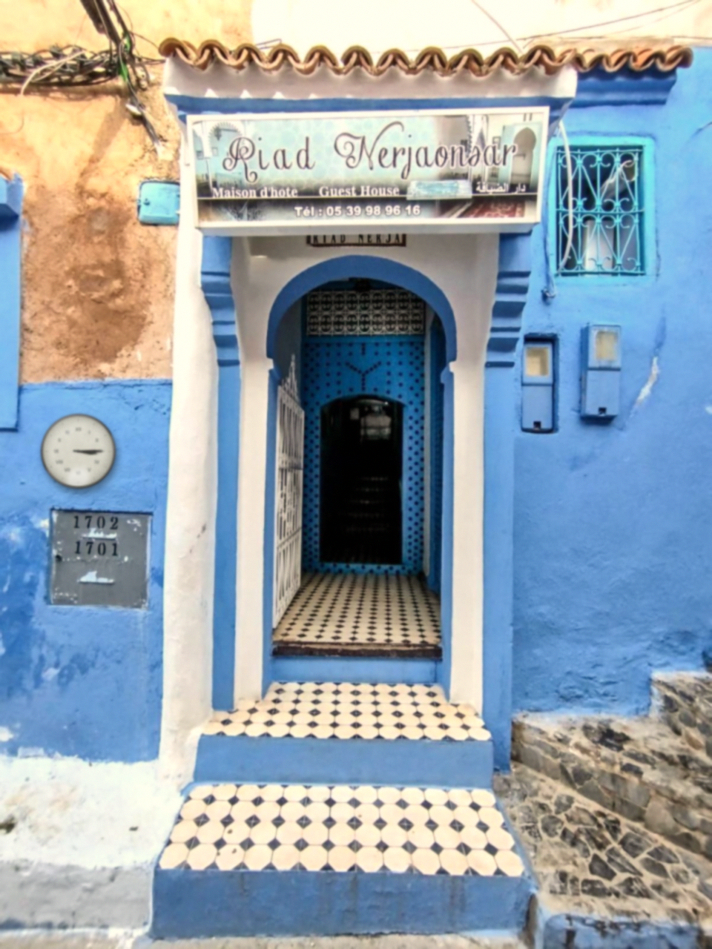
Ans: 3:15
